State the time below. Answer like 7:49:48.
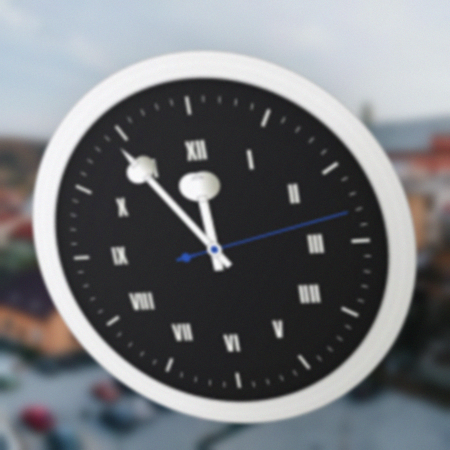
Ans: 11:54:13
